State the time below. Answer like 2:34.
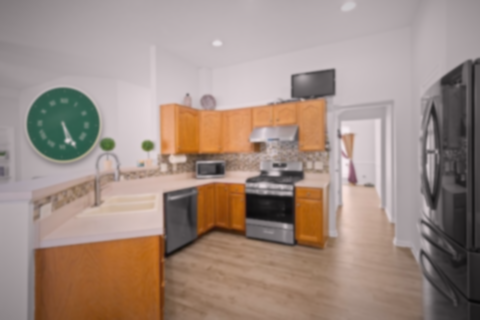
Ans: 5:25
